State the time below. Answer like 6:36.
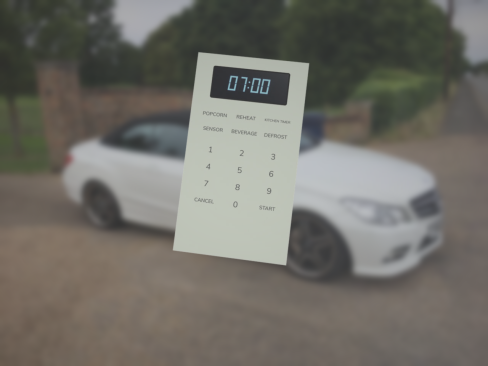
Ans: 7:00
